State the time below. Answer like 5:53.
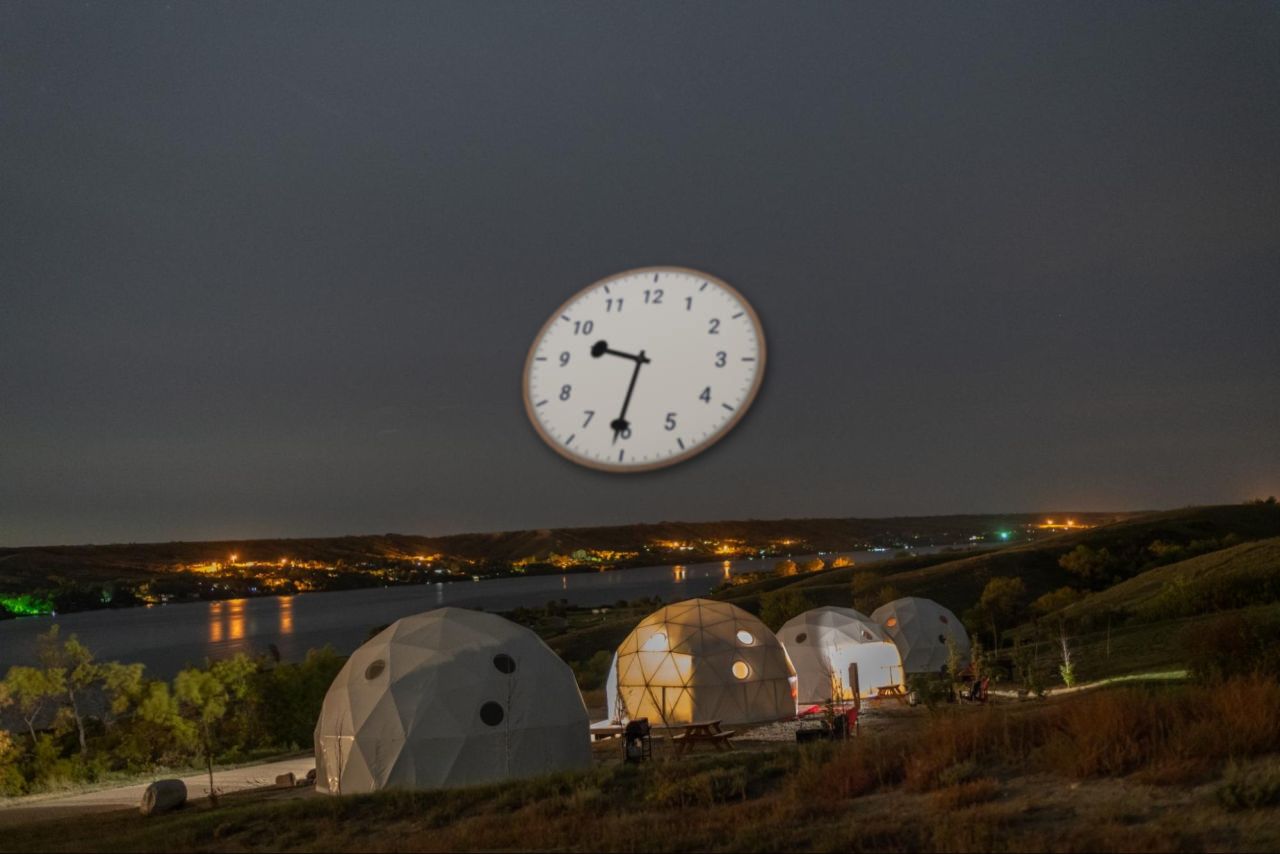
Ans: 9:31
